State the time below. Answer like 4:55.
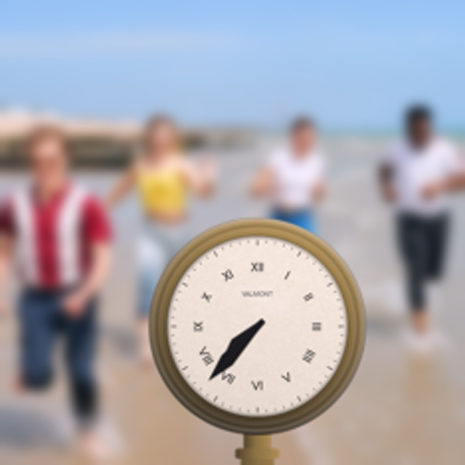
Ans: 7:37
